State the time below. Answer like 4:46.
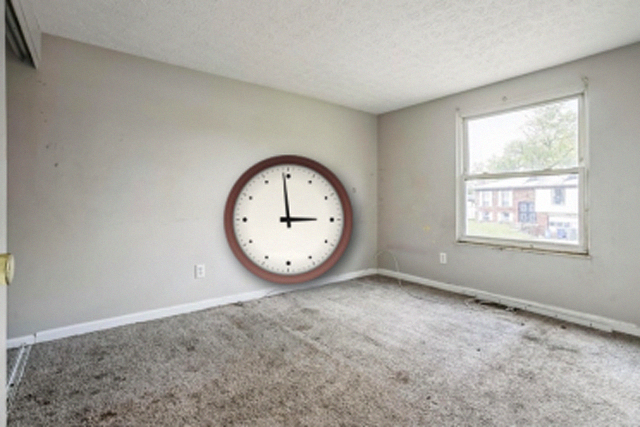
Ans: 2:59
